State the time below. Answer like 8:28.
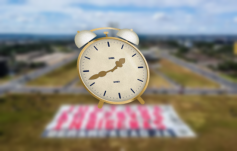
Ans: 1:42
